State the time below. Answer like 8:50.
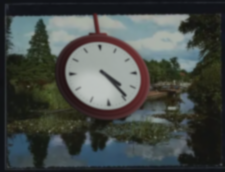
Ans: 4:24
